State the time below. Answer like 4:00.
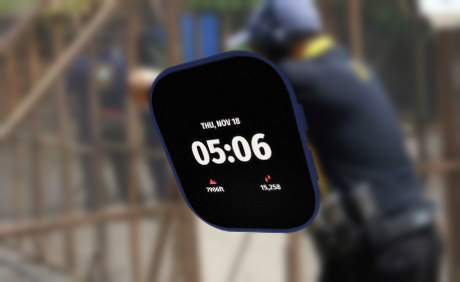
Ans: 5:06
